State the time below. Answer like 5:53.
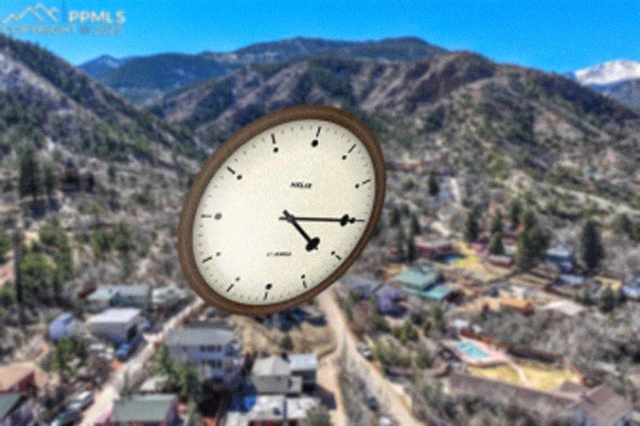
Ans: 4:15
